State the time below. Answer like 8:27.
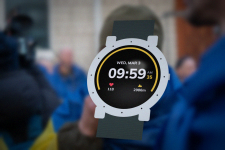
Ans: 9:59
